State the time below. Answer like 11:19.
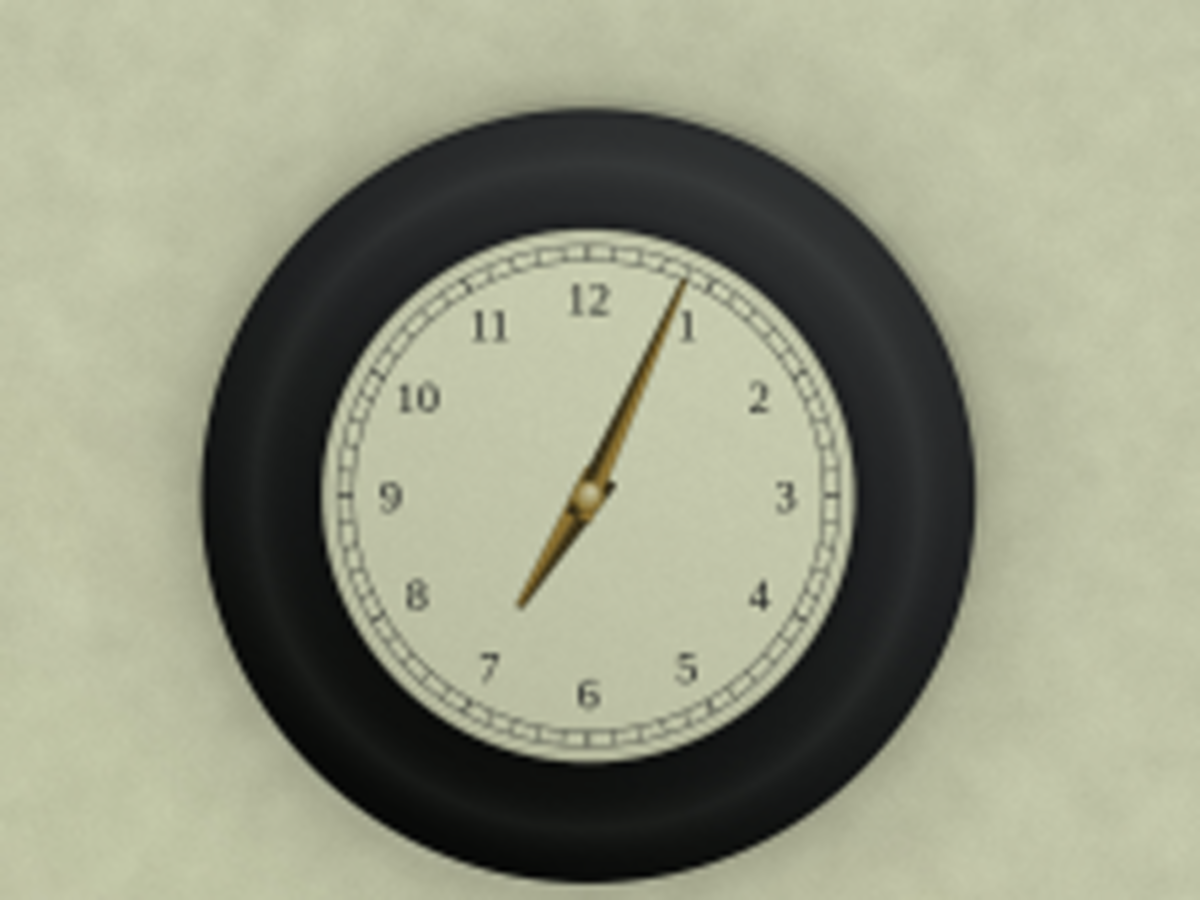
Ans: 7:04
